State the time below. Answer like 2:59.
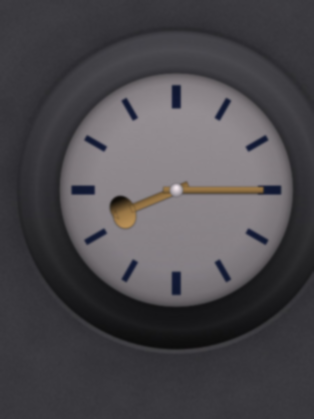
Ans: 8:15
